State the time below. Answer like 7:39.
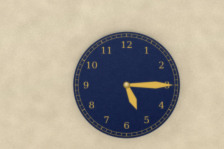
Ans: 5:15
